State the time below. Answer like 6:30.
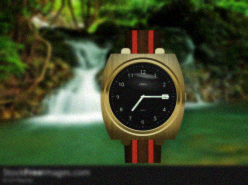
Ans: 7:15
